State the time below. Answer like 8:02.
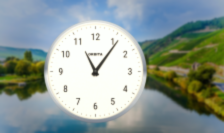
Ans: 11:06
